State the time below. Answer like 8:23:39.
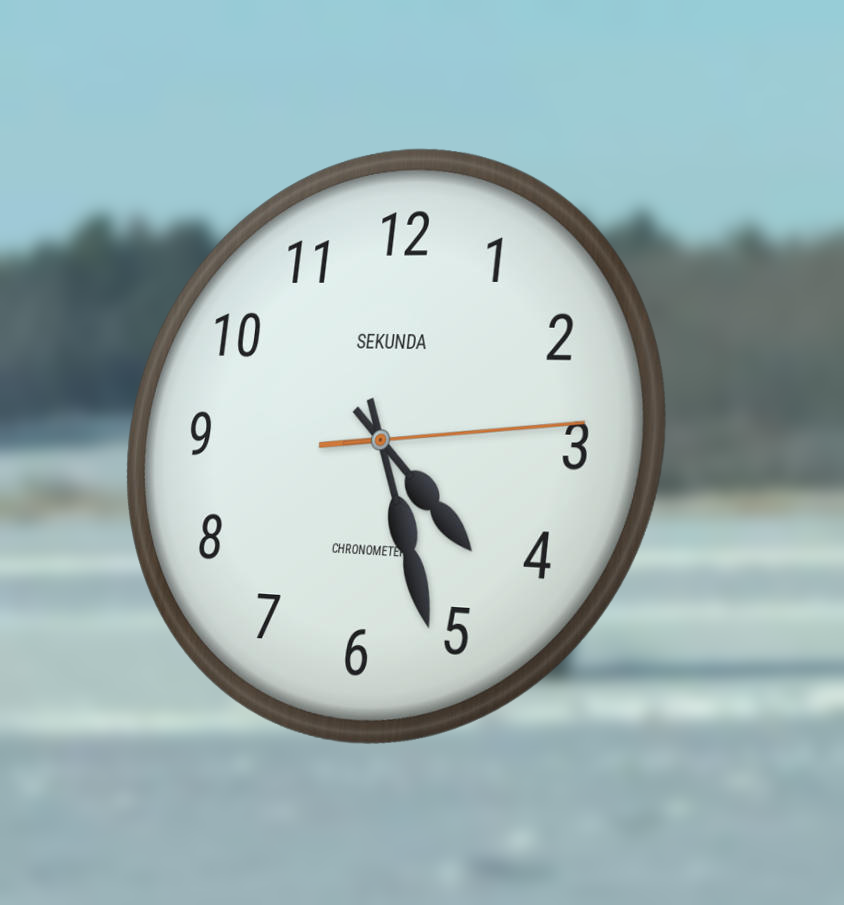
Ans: 4:26:14
